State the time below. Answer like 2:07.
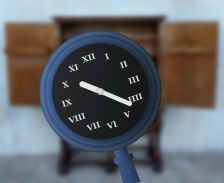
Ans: 10:22
